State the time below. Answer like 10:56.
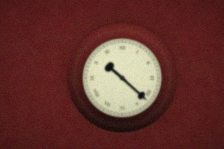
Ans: 10:22
